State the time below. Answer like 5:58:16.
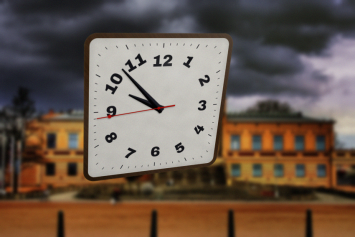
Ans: 9:52:44
